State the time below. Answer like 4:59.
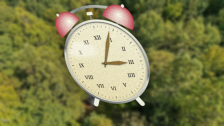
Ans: 3:04
